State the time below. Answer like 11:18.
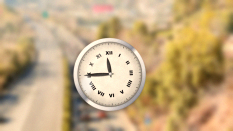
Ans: 11:45
